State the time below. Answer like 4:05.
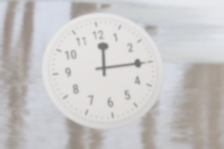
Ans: 12:15
